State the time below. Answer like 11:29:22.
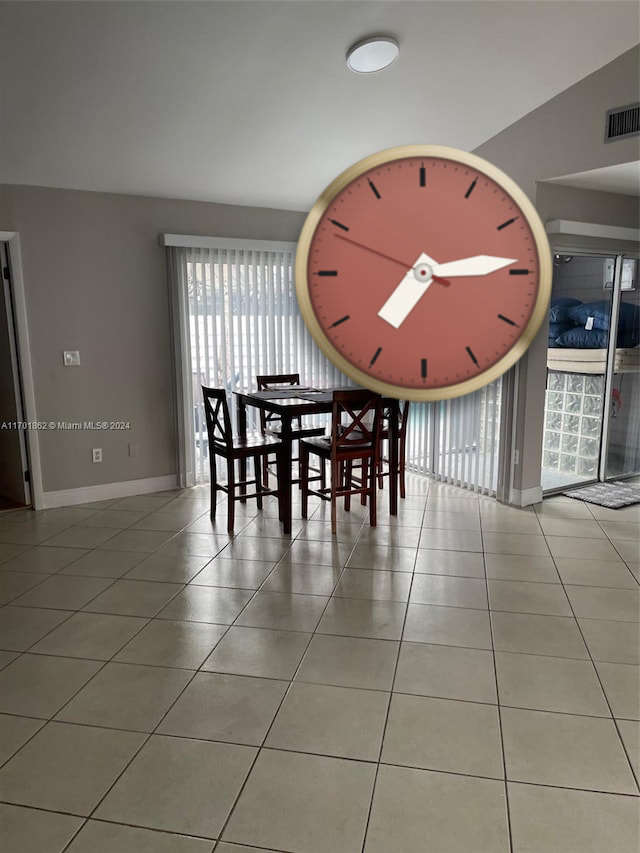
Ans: 7:13:49
